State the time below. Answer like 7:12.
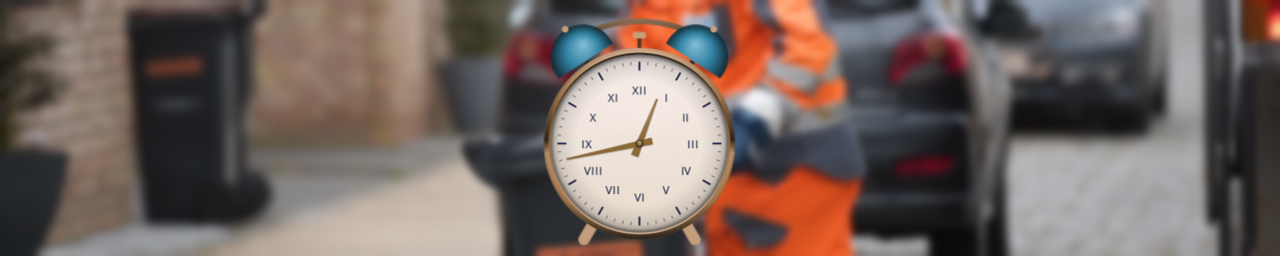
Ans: 12:43
